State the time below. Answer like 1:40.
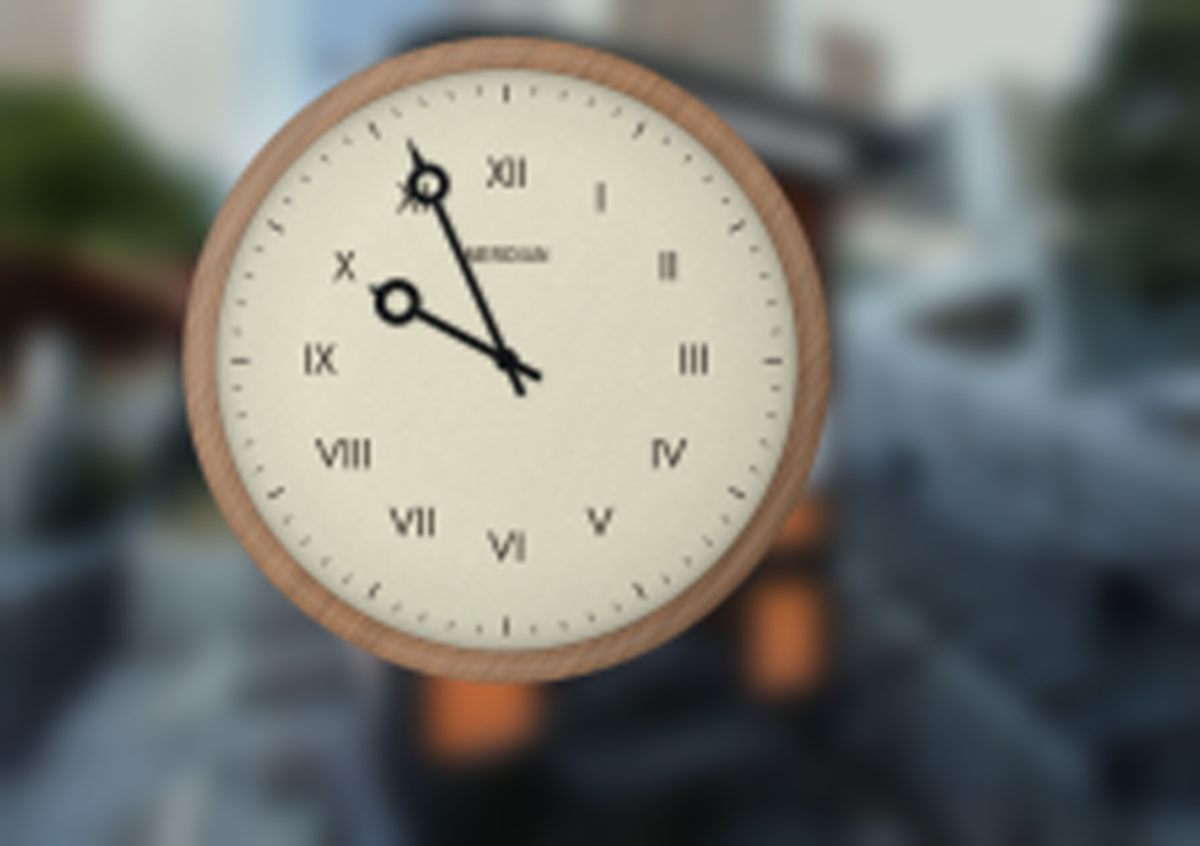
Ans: 9:56
